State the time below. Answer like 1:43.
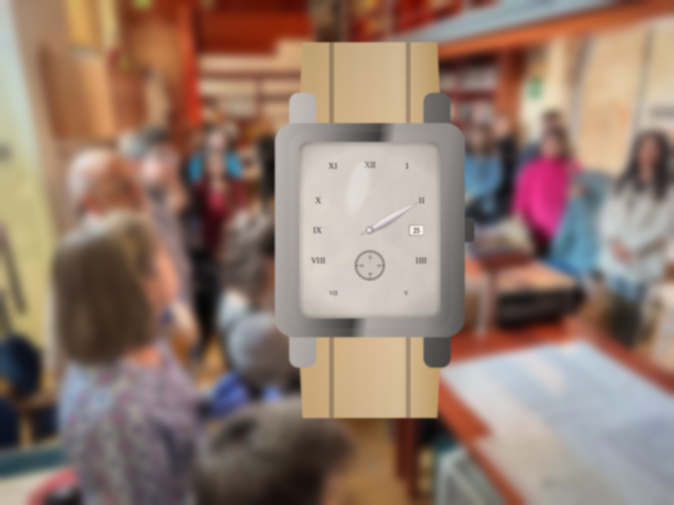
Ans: 2:10
